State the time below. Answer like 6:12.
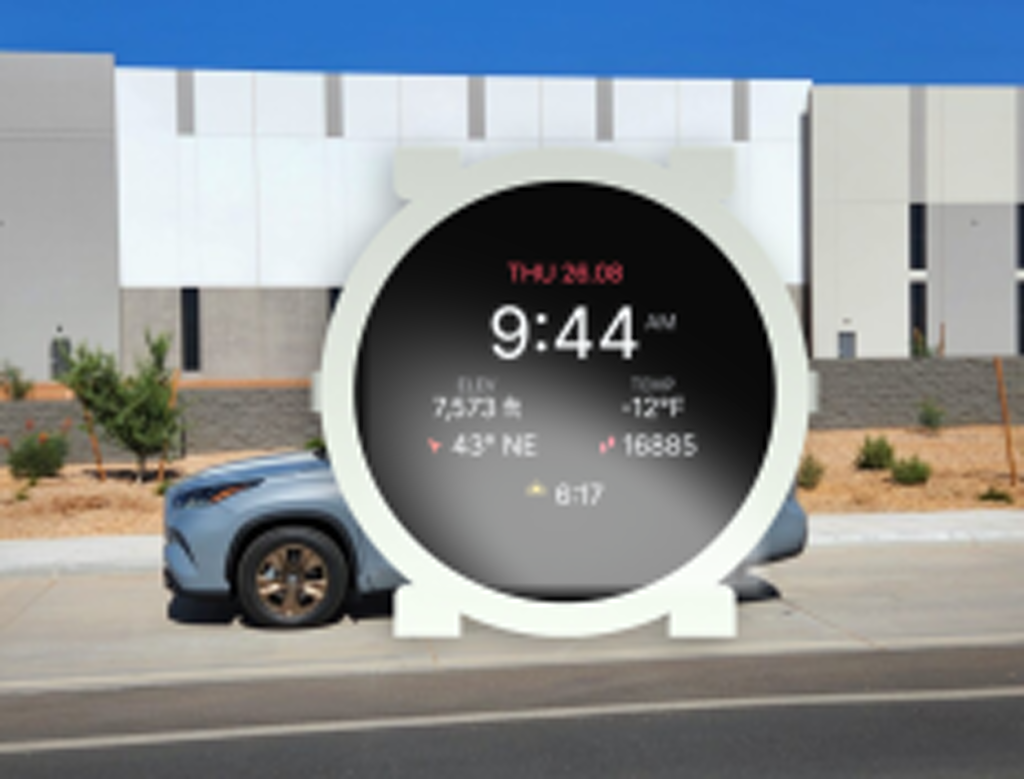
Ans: 9:44
